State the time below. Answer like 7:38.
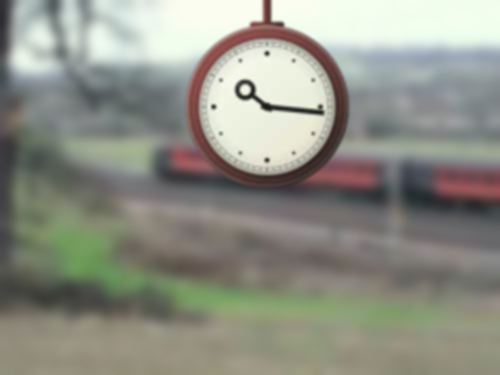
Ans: 10:16
